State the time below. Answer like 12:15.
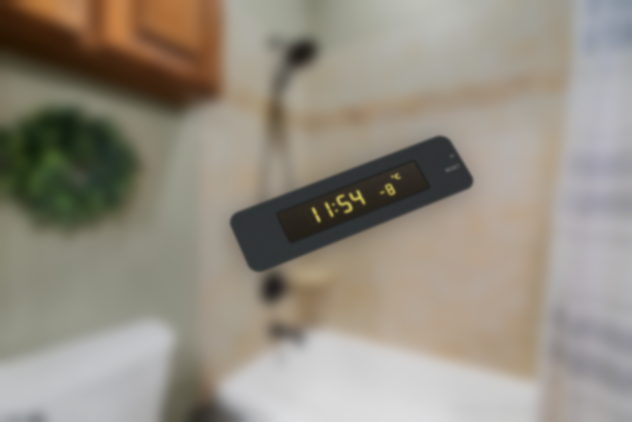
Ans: 11:54
